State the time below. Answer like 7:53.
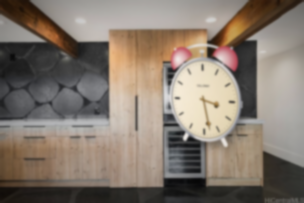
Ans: 3:28
